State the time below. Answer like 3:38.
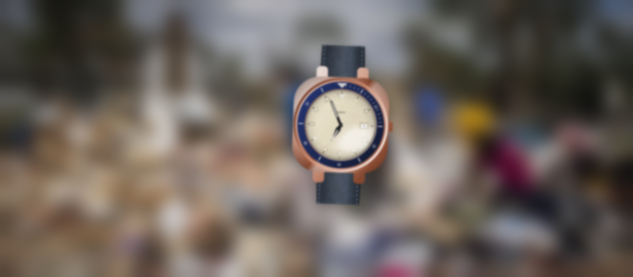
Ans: 6:56
